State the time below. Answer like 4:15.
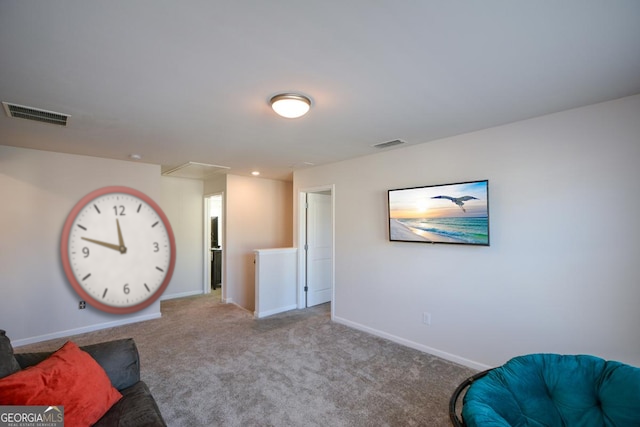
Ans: 11:48
